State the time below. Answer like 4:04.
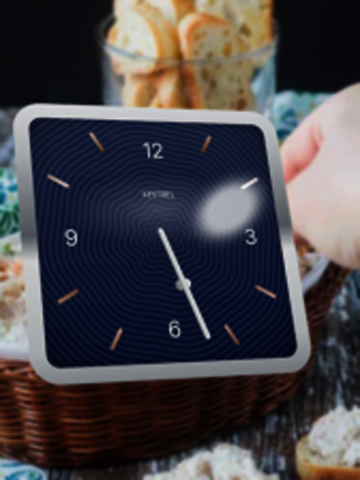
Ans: 5:27
